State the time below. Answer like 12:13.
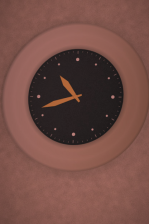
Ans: 10:42
